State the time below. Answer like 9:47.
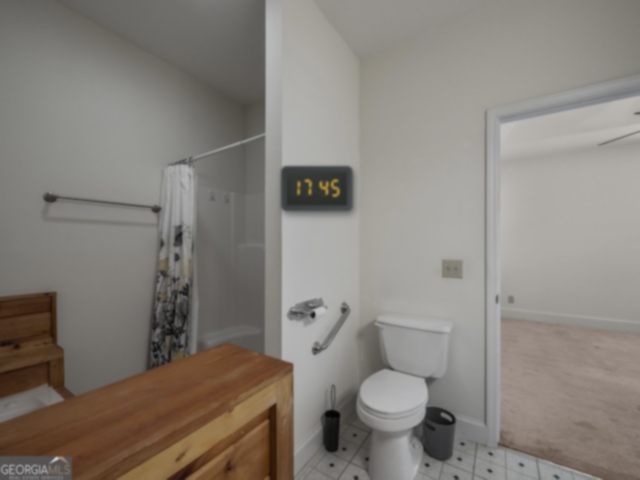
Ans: 17:45
